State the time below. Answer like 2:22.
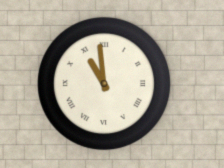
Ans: 10:59
